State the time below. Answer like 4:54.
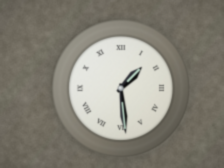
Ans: 1:29
